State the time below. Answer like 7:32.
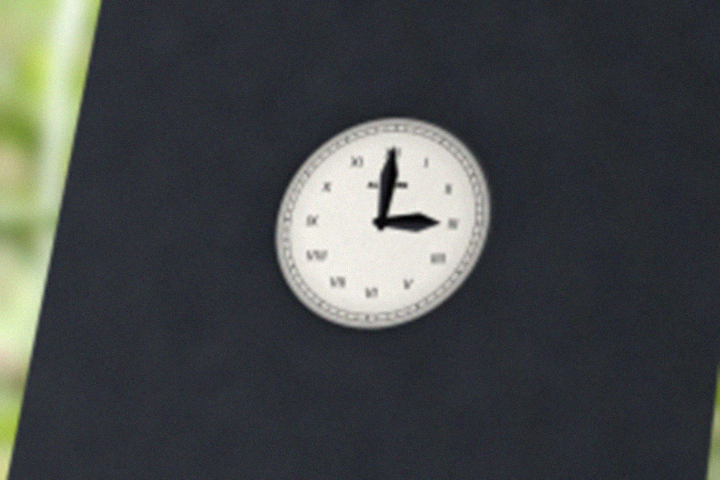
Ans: 3:00
